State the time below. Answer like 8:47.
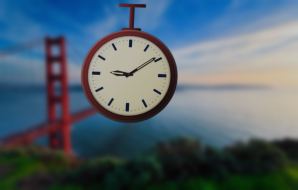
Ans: 9:09
